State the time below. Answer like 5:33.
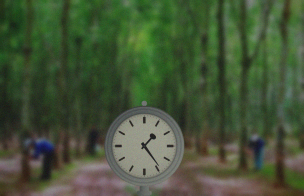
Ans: 1:24
